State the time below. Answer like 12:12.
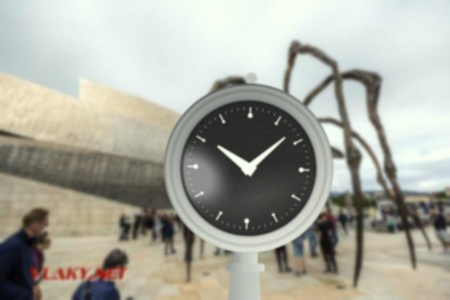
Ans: 10:08
